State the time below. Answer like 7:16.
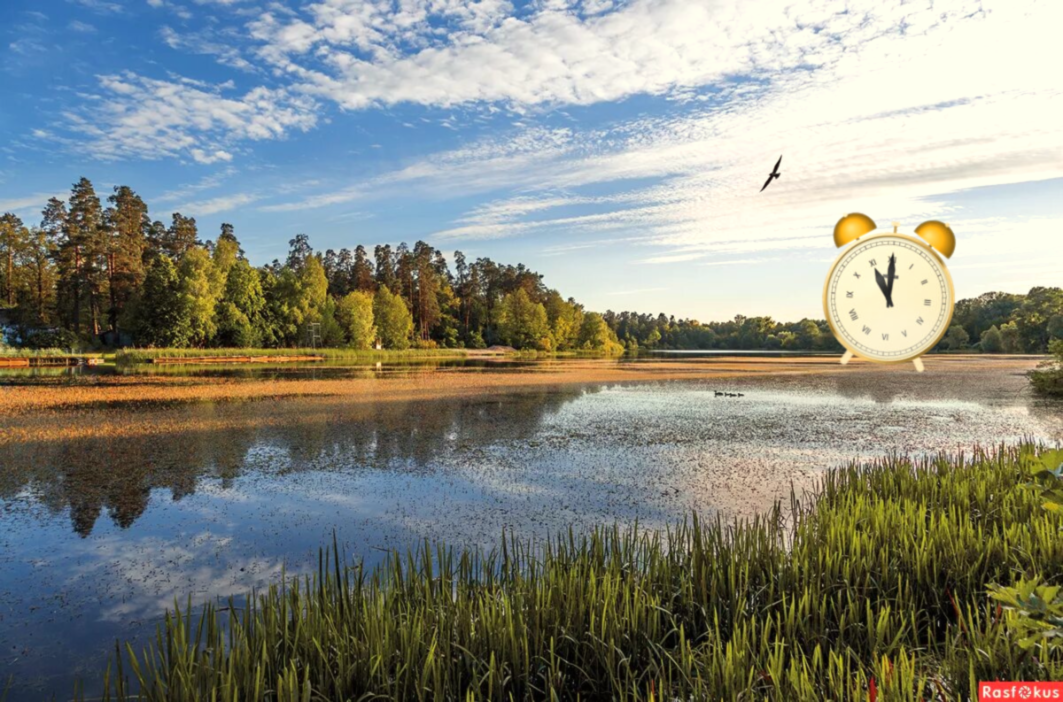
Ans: 11:00
